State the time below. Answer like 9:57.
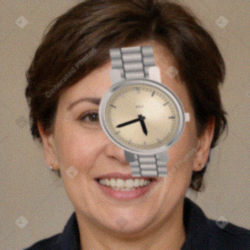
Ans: 5:42
